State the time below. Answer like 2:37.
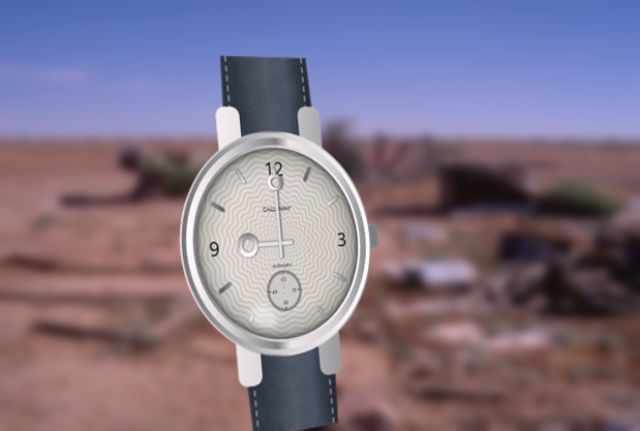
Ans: 9:00
